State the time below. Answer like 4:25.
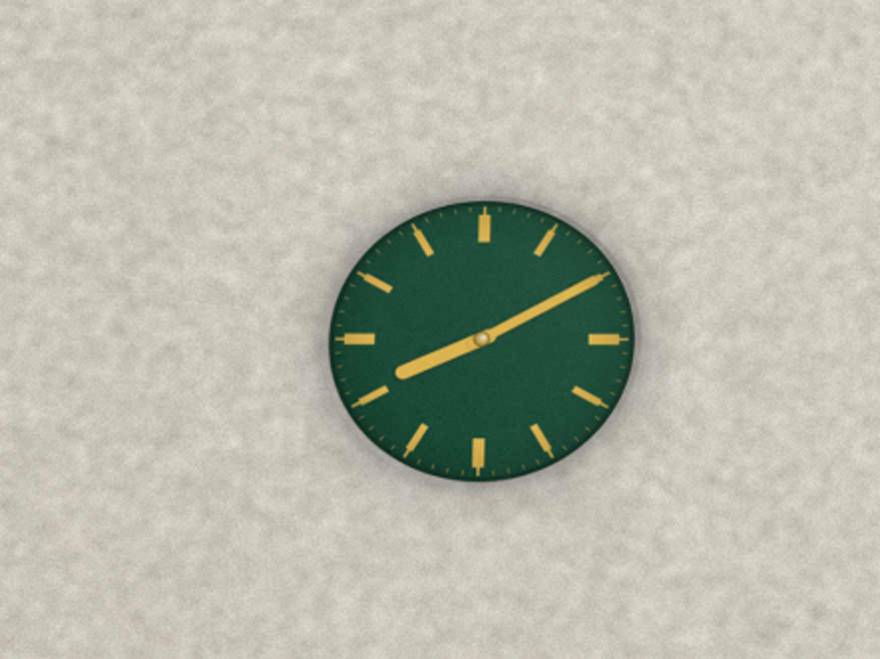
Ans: 8:10
